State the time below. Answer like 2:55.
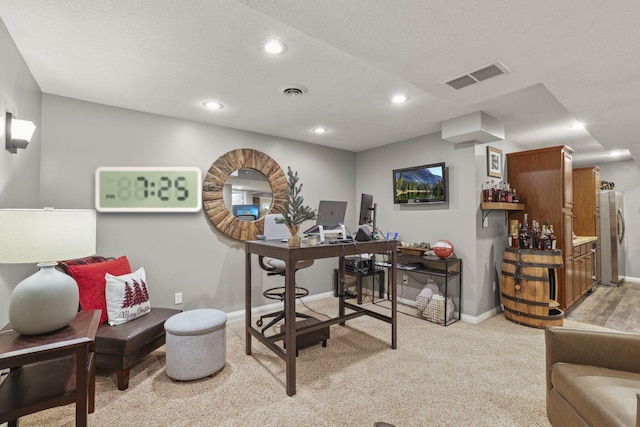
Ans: 7:25
